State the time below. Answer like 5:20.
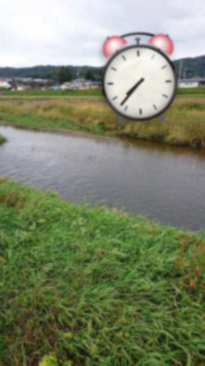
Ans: 7:37
